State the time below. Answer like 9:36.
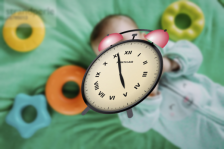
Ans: 4:56
